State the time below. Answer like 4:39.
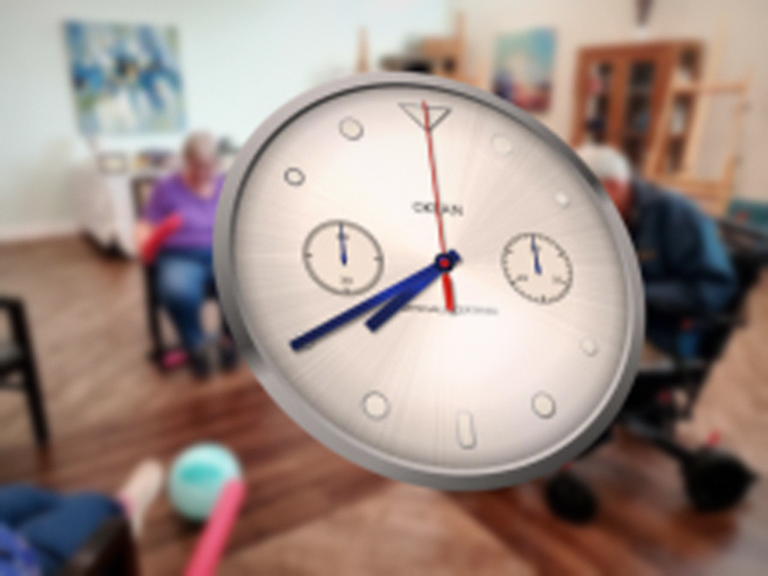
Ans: 7:40
